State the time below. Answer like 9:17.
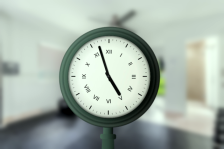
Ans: 4:57
